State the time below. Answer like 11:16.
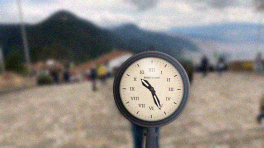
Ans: 10:26
